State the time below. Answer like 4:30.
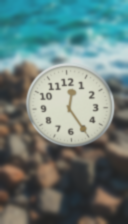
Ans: 12:25
